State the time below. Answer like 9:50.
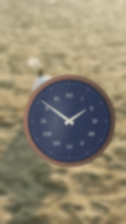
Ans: 1:51
